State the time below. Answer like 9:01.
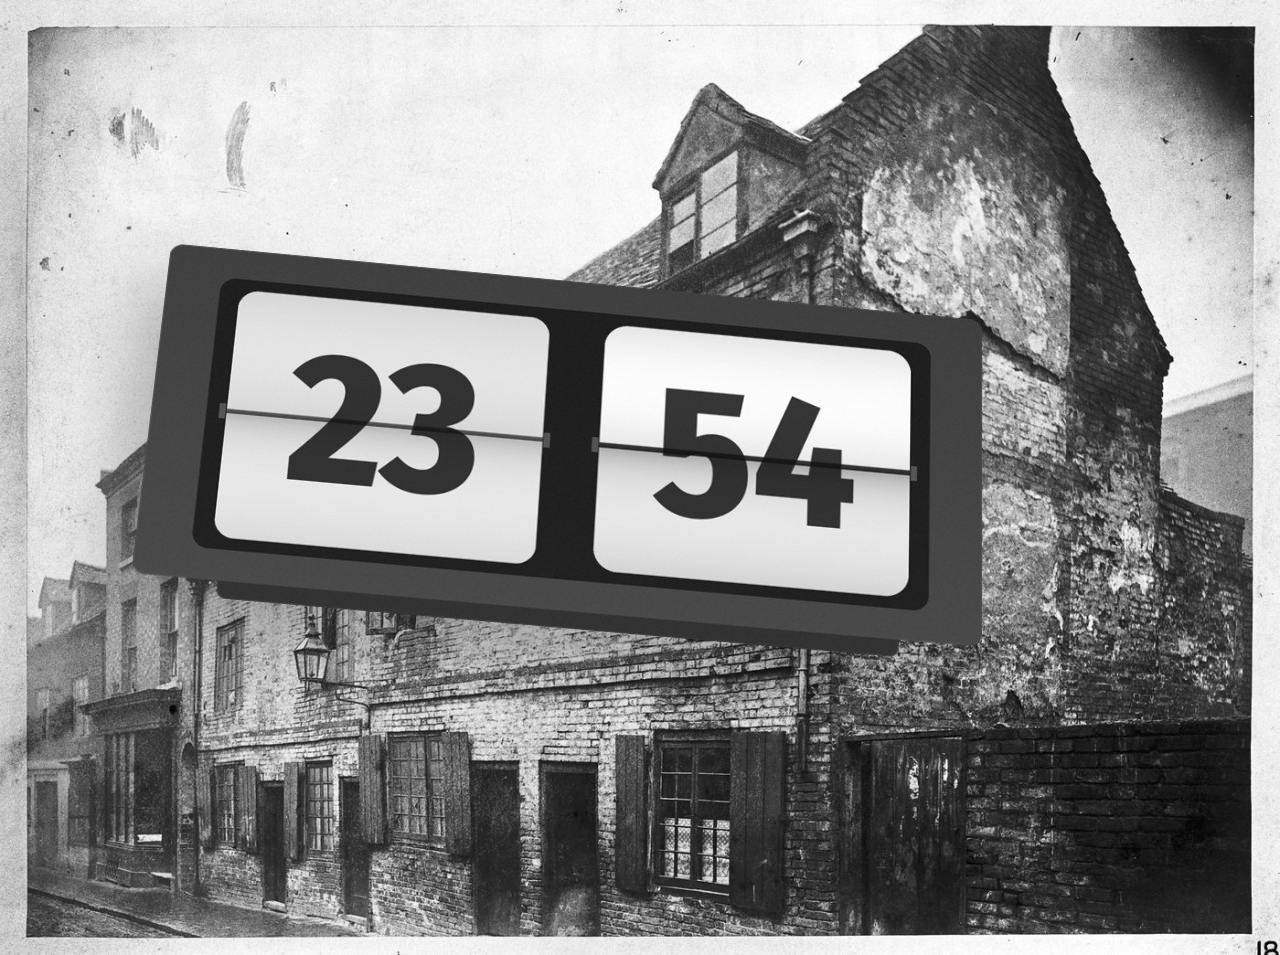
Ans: 23:54
